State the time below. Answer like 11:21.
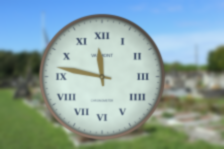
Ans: 11:47
